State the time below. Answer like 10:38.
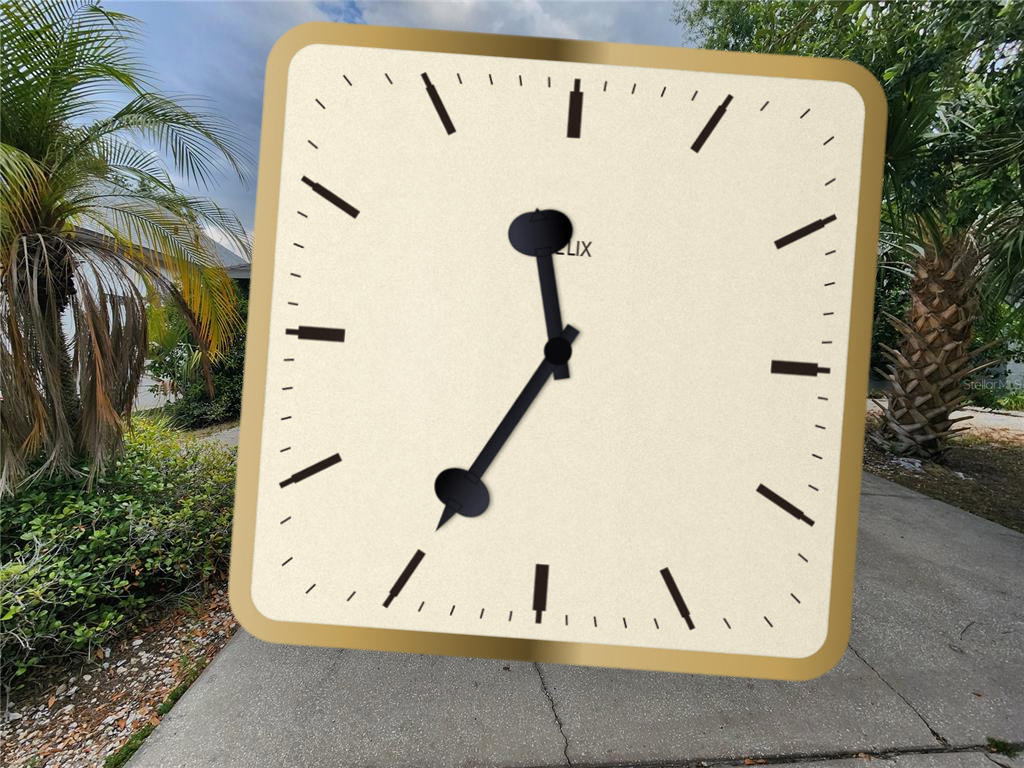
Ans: 11:35
